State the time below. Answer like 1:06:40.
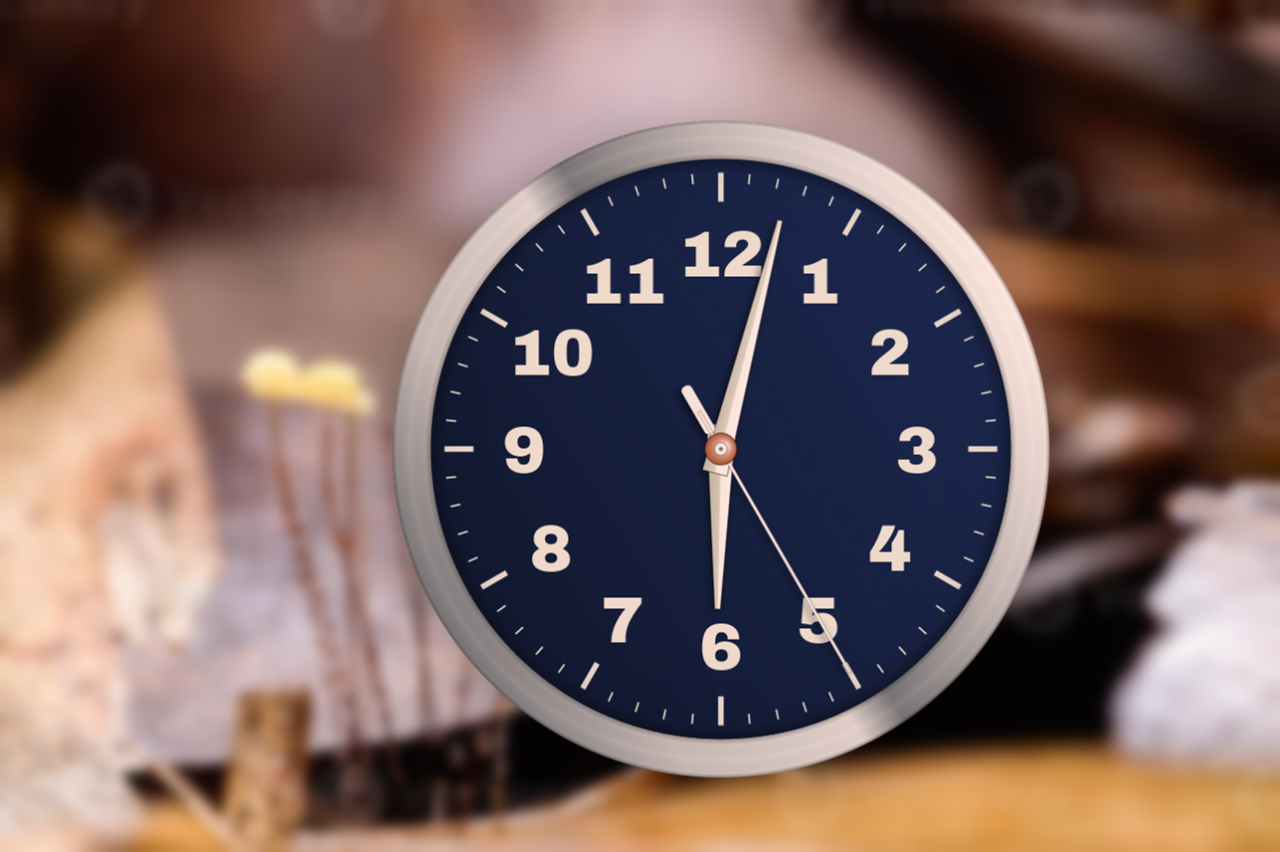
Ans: 6:02:25
